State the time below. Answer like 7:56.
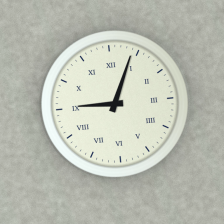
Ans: 9:04
